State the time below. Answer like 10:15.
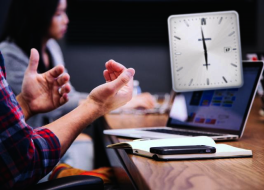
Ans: 5:59
